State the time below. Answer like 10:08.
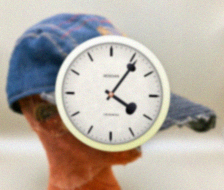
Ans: 4:06
